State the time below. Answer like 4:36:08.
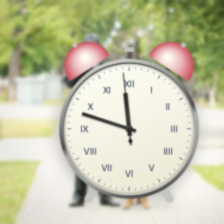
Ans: 11:47:59
